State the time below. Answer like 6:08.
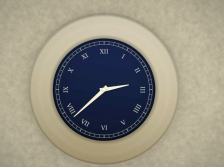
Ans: 2:38
